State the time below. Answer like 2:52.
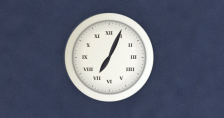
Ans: 7:04
